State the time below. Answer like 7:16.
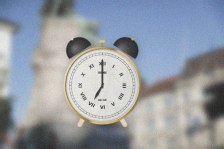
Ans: 7:00
